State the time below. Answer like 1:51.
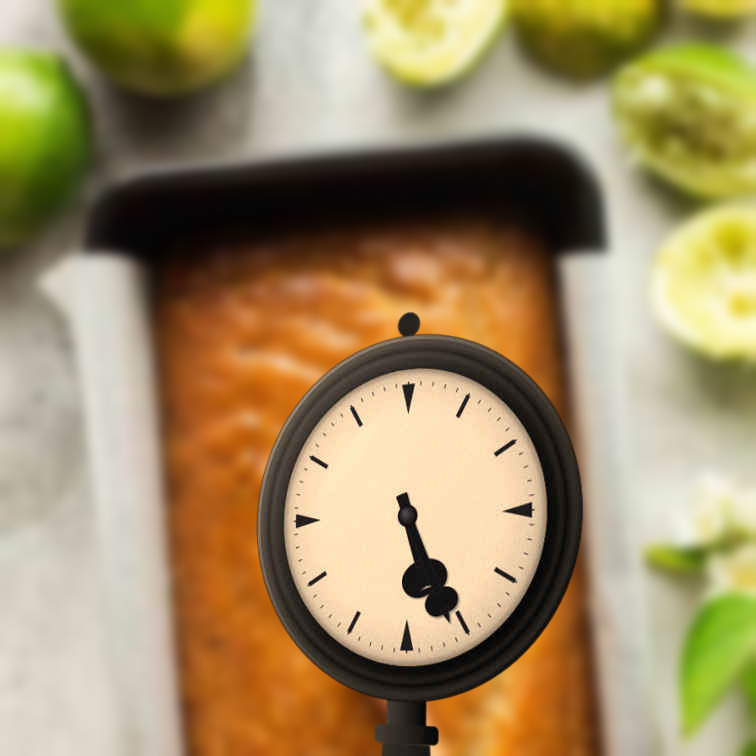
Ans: 5:26
